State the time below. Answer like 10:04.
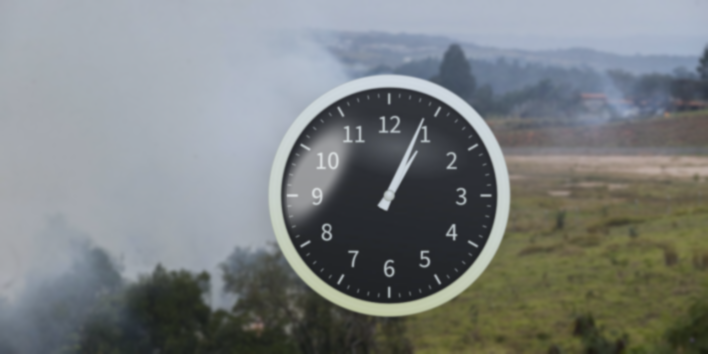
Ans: 1:04
